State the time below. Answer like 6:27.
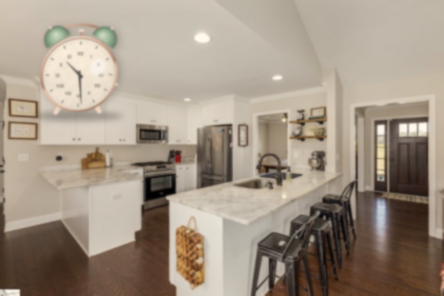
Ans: 10:29
